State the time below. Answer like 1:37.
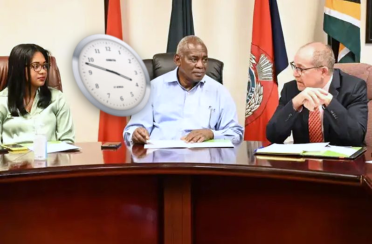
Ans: 3:48
